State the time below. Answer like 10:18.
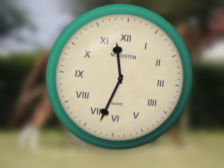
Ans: 11:33
